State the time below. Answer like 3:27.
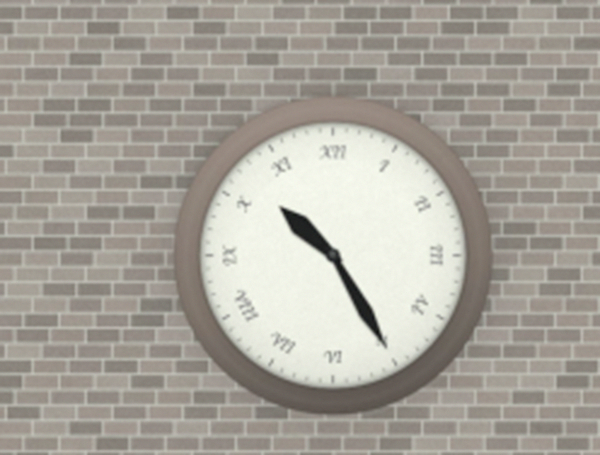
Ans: 10:25
